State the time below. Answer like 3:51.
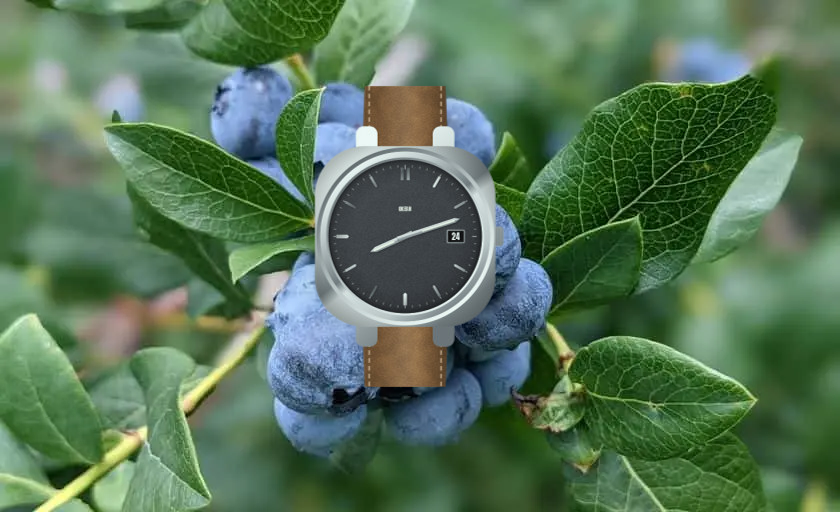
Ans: 8:12
